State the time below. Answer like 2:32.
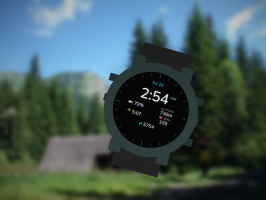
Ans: 2:54
